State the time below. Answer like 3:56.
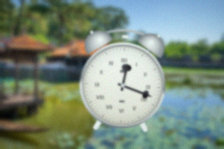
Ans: 12:18
